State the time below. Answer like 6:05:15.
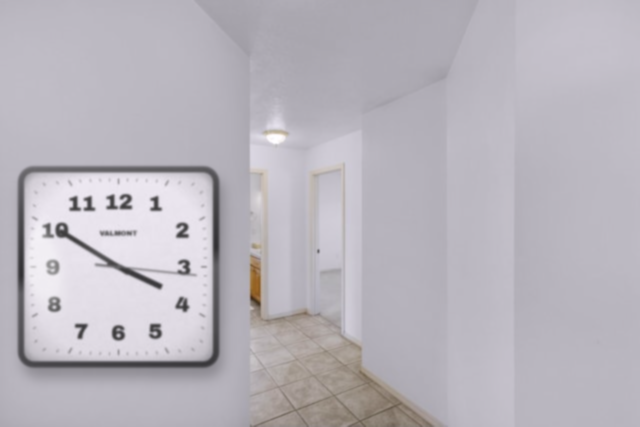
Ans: 3:50:16
